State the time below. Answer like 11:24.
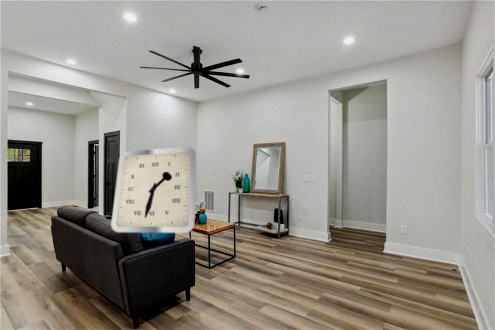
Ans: 1:32
